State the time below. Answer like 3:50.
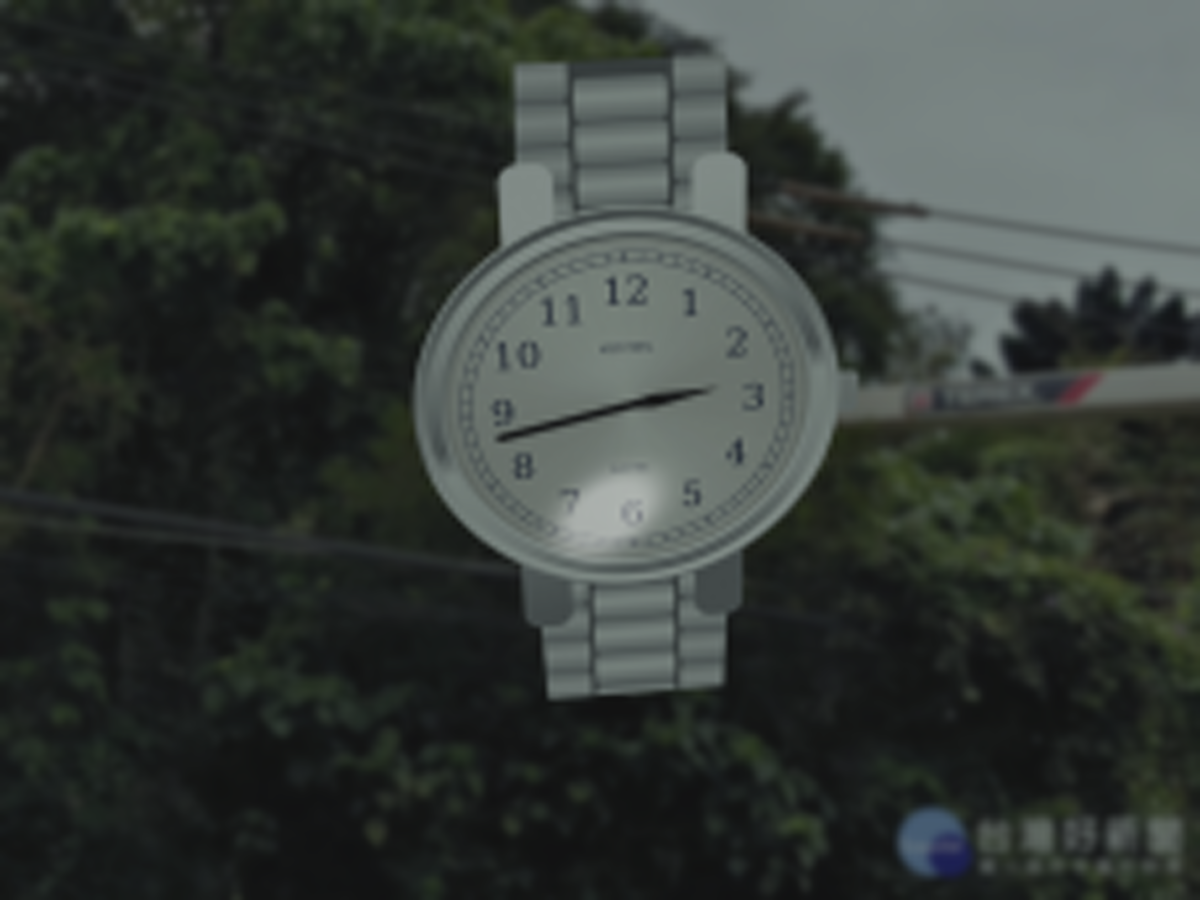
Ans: 2:43
